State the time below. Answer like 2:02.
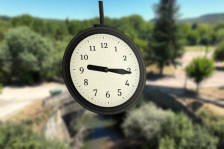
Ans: 9:16
